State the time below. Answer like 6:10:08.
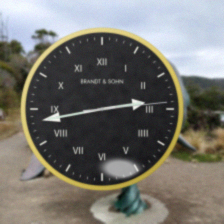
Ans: 2:43:14
